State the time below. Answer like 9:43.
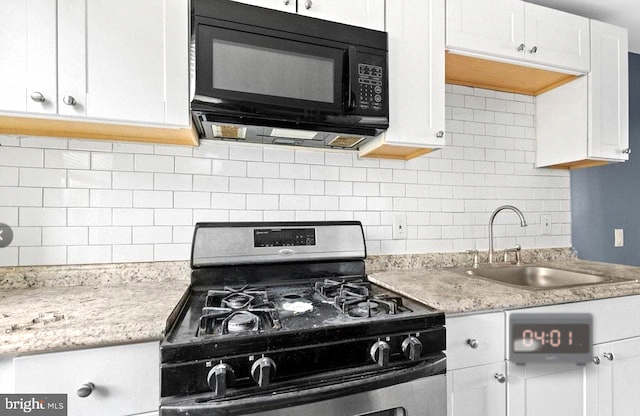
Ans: 4:01
